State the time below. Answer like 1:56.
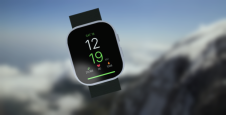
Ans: 12:19
